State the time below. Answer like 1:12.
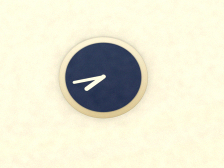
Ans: 7:43
